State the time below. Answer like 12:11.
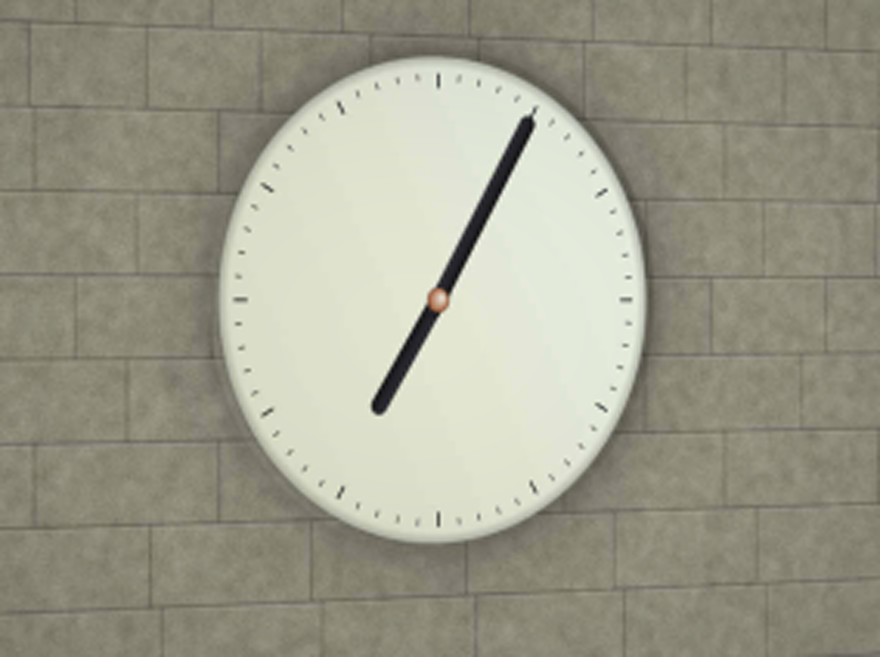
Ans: 7:05
